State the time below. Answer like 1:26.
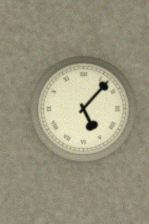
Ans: 5:07
